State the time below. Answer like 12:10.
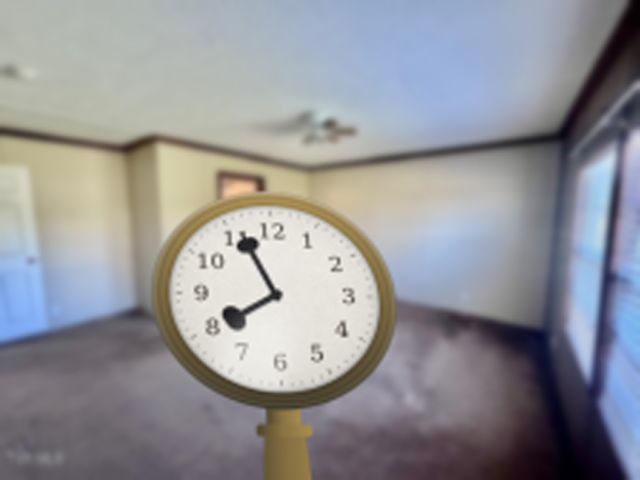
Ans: 7:56
